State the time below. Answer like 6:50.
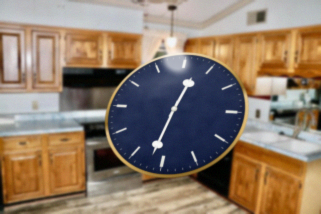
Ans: 12:32
